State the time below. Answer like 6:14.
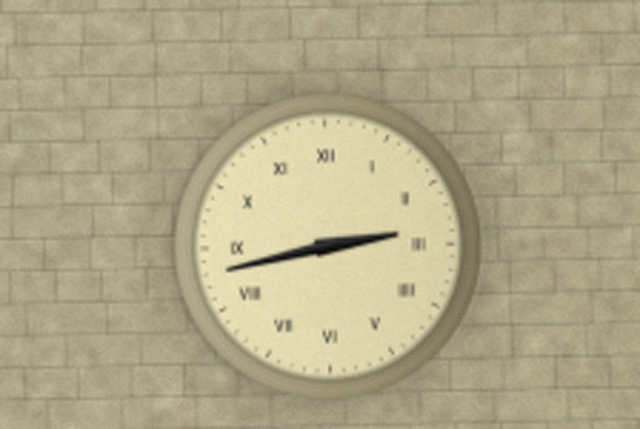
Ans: 2:43
